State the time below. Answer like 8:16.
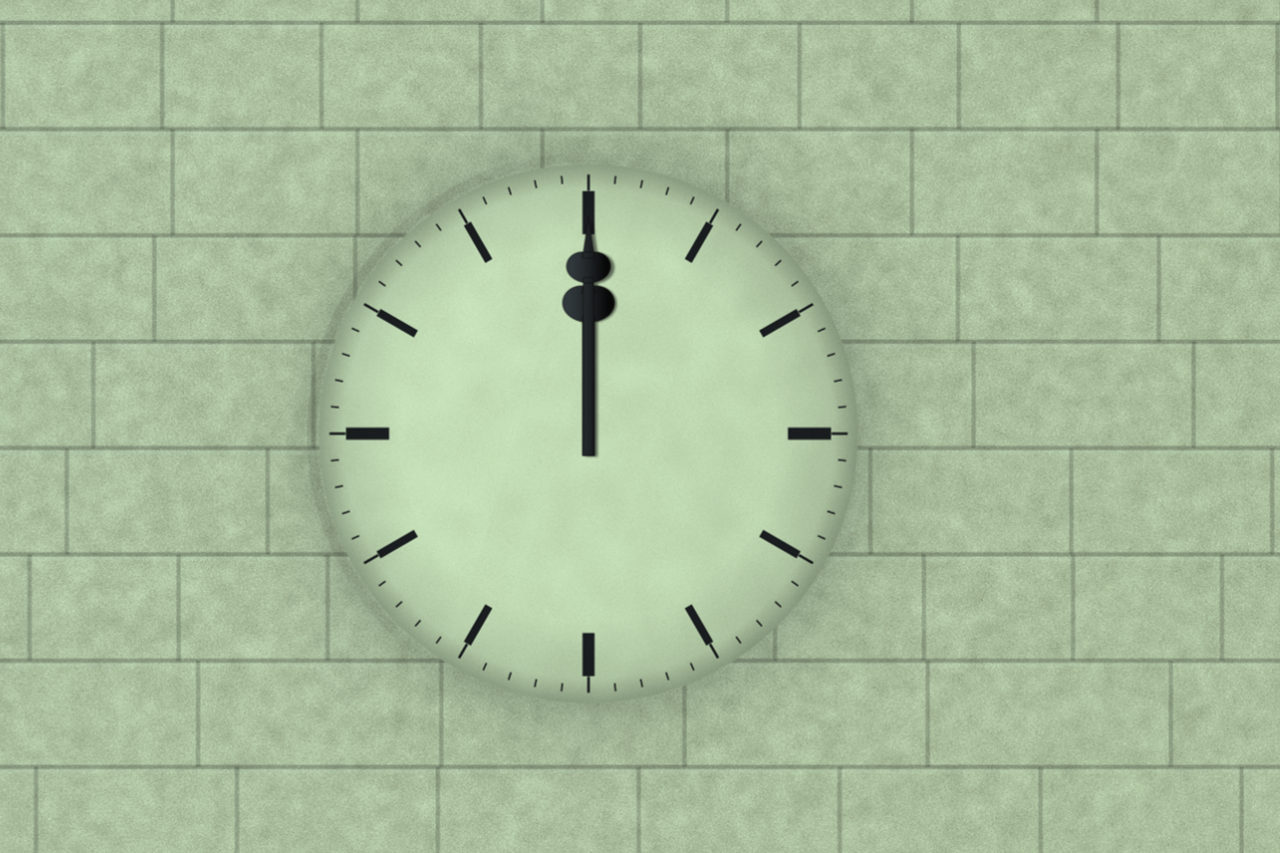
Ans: 12:00
